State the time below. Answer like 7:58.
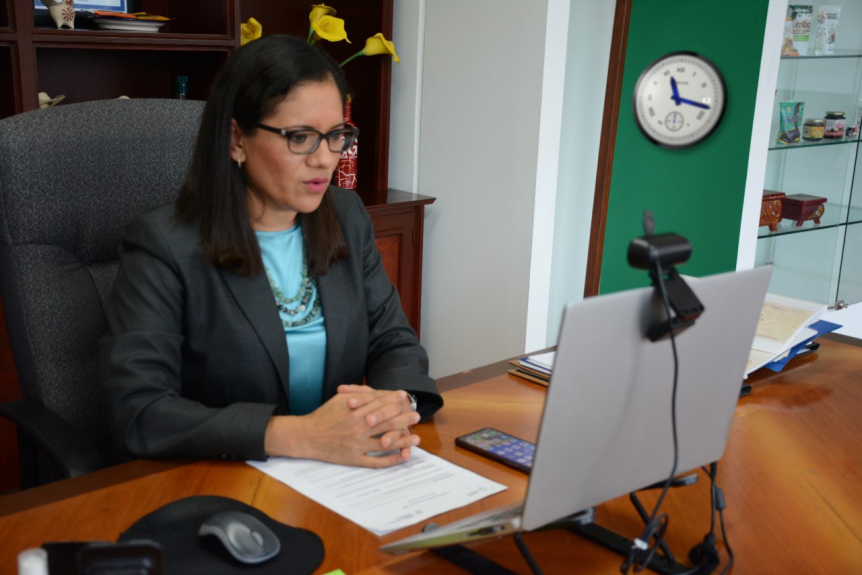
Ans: 11:17
